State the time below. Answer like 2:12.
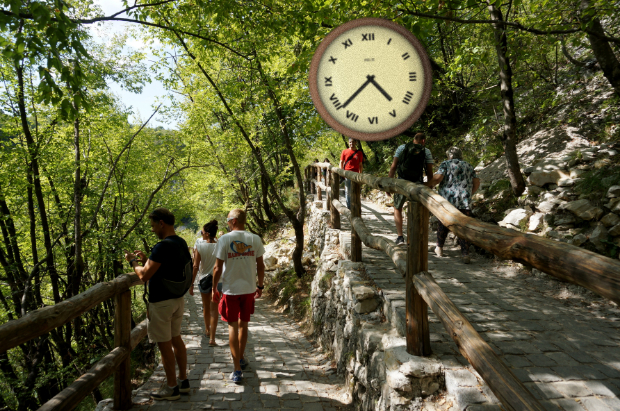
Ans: 4:38
